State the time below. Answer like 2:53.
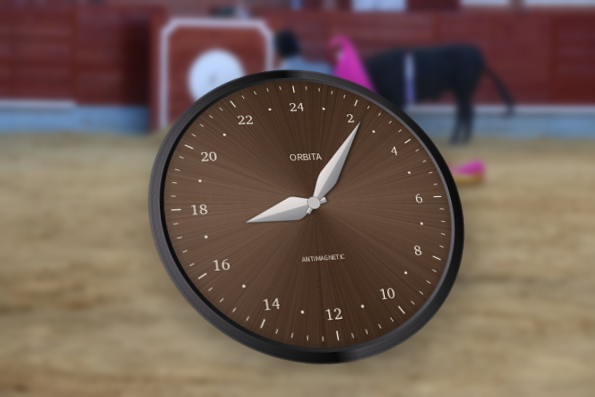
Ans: 17:06
